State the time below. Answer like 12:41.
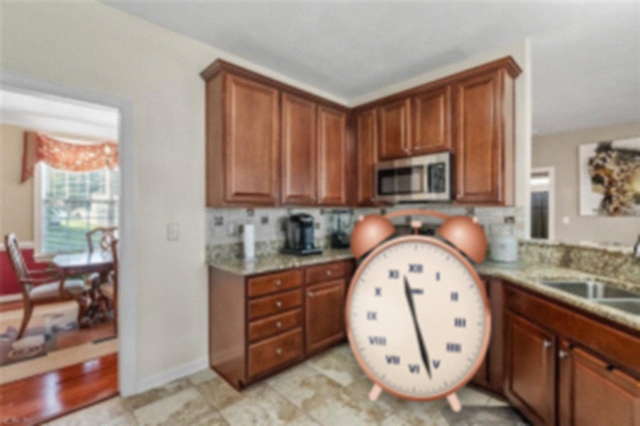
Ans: 11:27
